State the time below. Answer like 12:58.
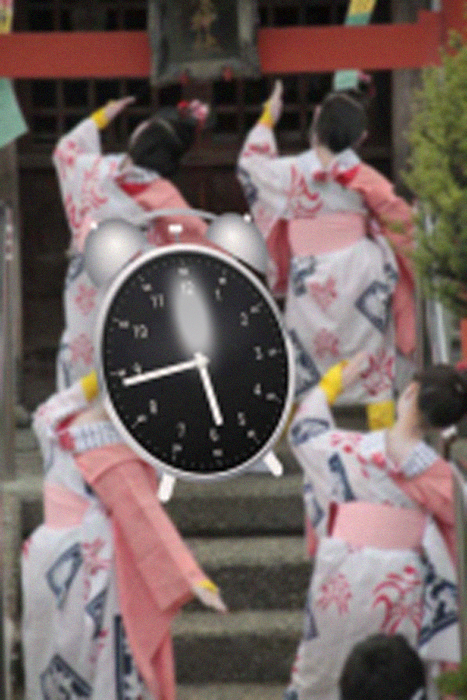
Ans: 5:44
